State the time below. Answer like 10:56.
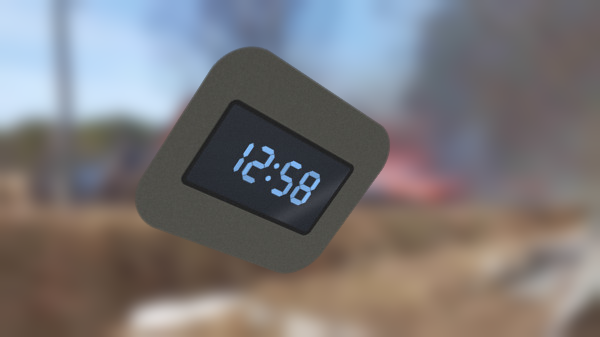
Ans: 12:58
